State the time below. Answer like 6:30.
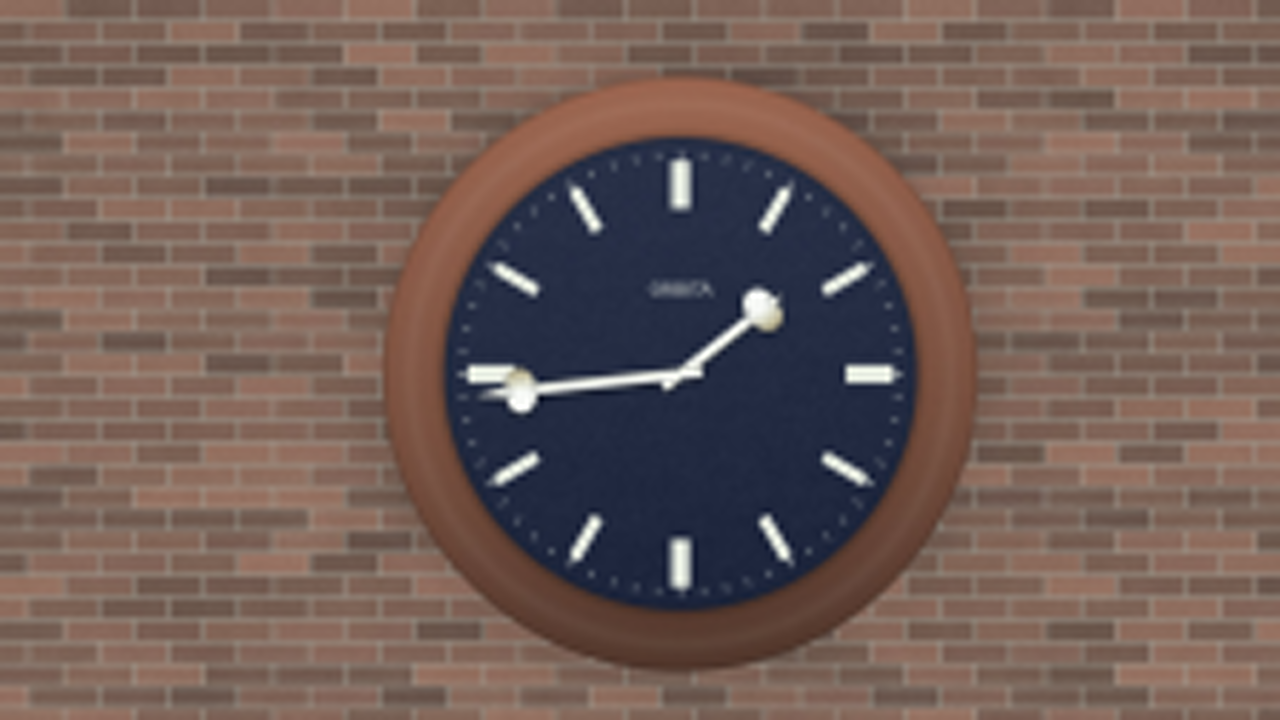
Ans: 1:44
